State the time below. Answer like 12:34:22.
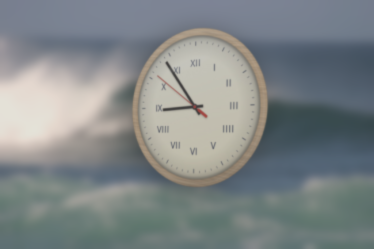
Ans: 8:53:51
